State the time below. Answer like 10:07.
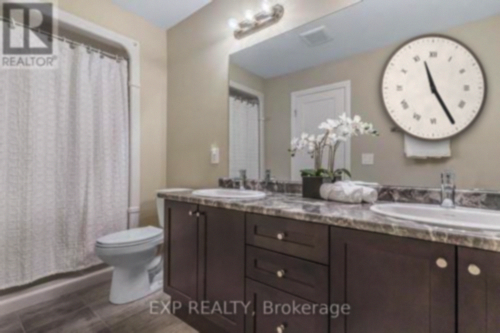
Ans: 11:25
